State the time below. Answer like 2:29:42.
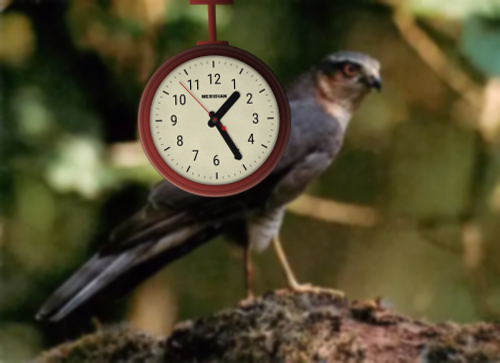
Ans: 1:24:53
